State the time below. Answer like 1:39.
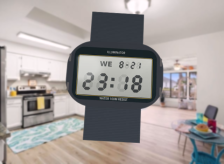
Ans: 23:18
